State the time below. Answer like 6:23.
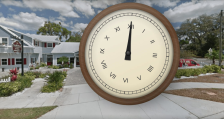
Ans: 12:00
